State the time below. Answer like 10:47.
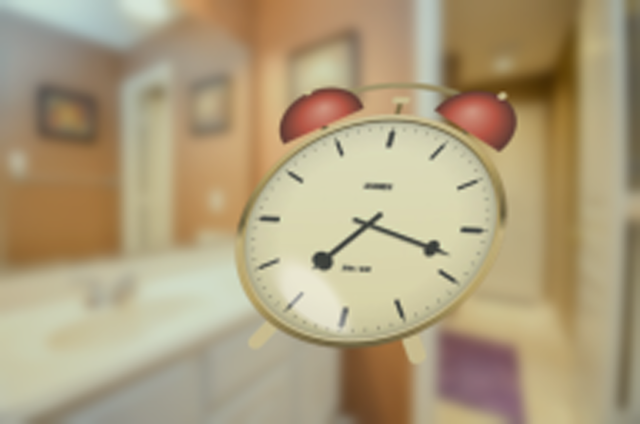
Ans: 7:18
